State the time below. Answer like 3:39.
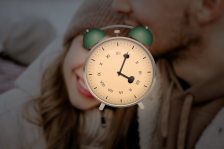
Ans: 4:04
